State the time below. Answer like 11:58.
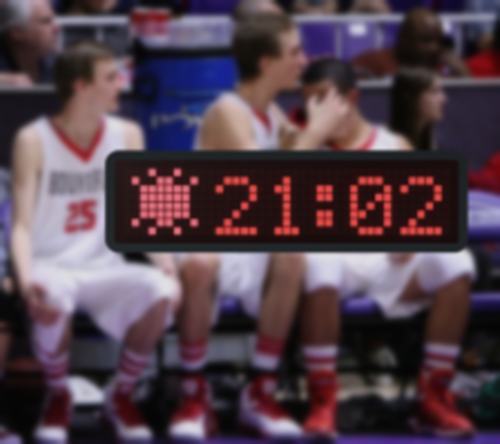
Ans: 21:02
